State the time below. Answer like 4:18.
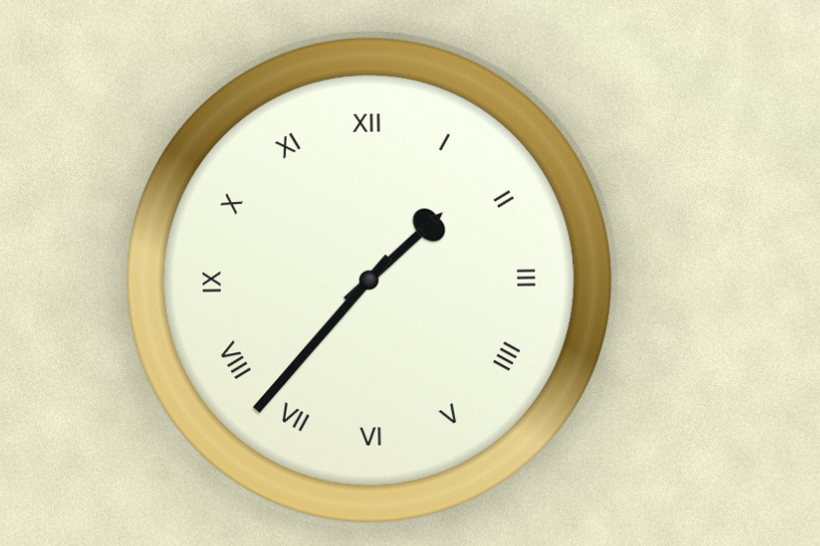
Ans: 1:37
